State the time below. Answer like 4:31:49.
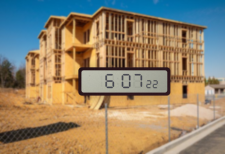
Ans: 6:07:22
